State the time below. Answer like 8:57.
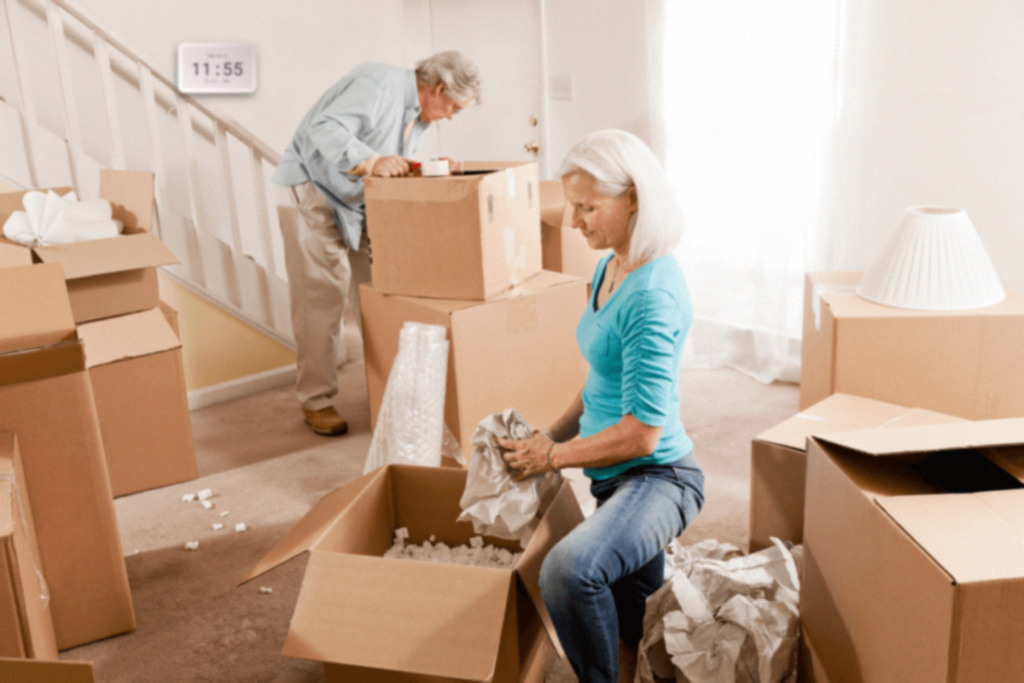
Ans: 11:55
